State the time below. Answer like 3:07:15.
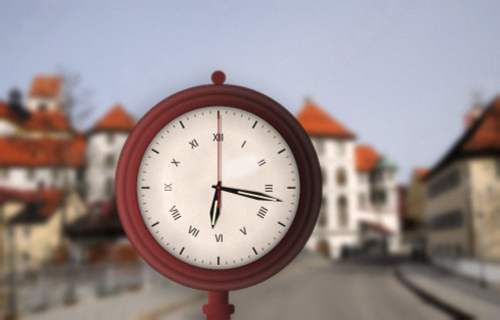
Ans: 6:17:00
